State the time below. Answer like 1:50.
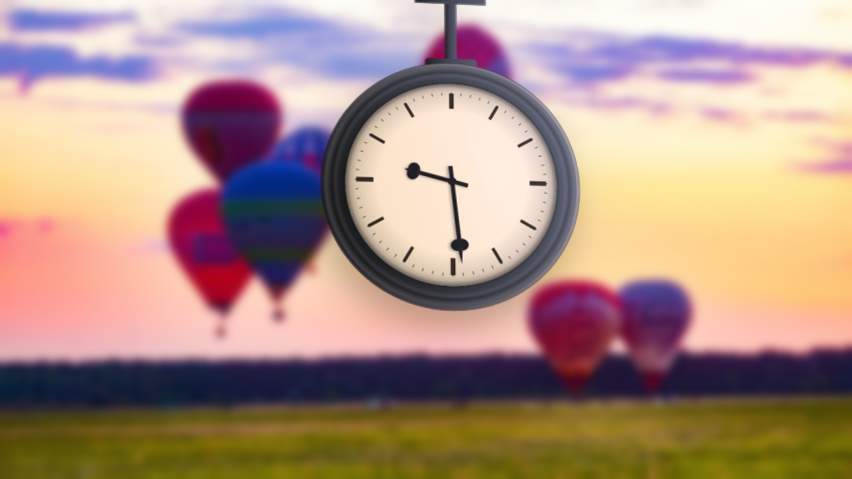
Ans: 9:29
